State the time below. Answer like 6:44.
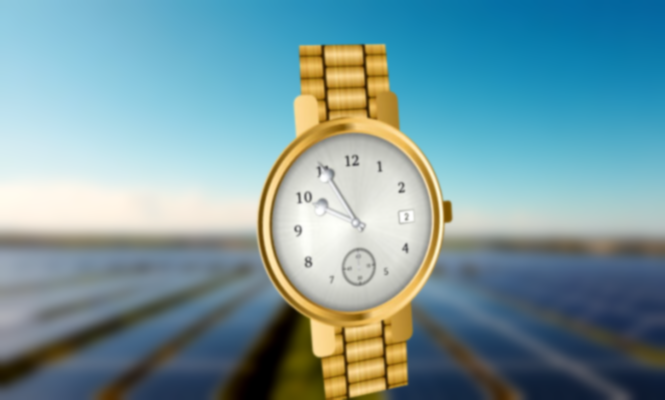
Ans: 9:55
